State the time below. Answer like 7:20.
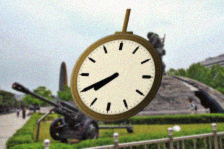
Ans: 7:40
